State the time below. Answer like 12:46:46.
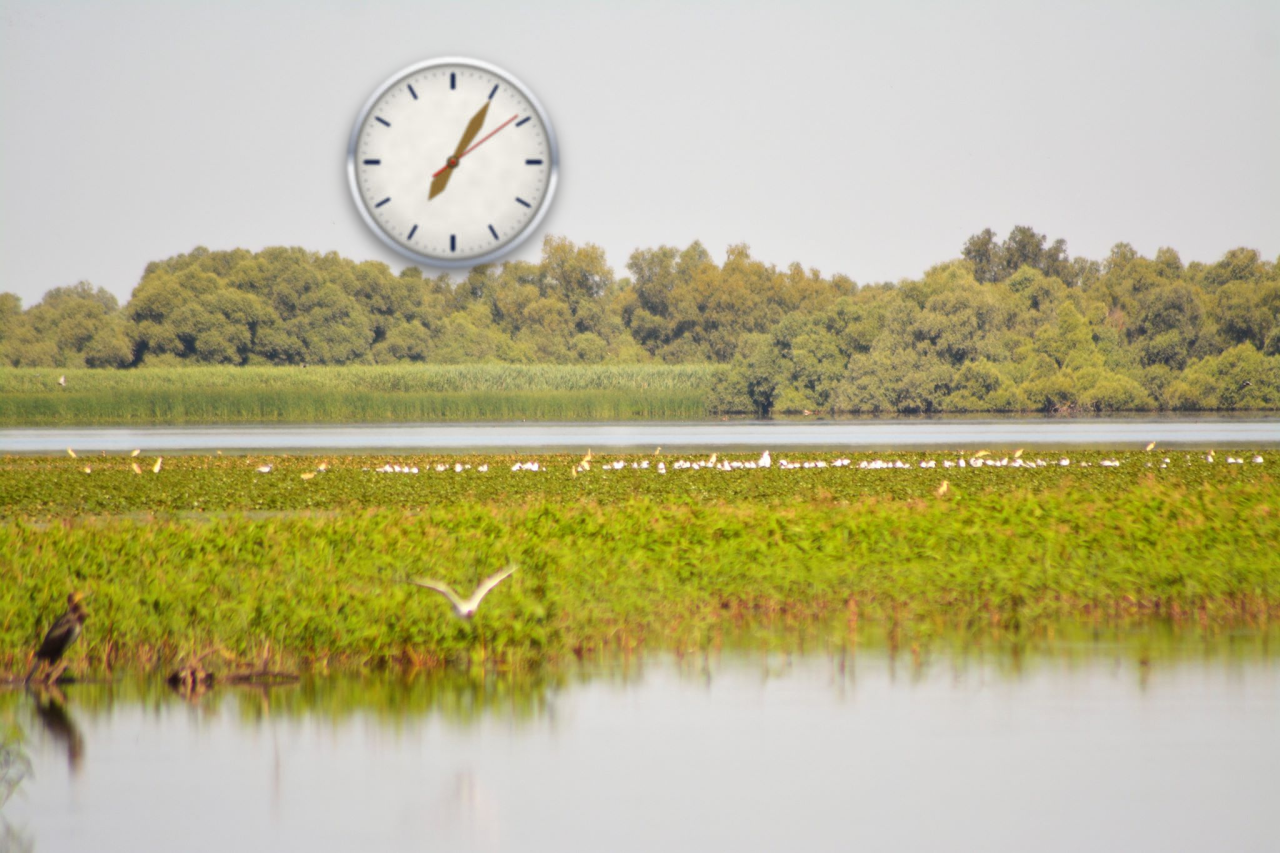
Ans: 7:05:09
